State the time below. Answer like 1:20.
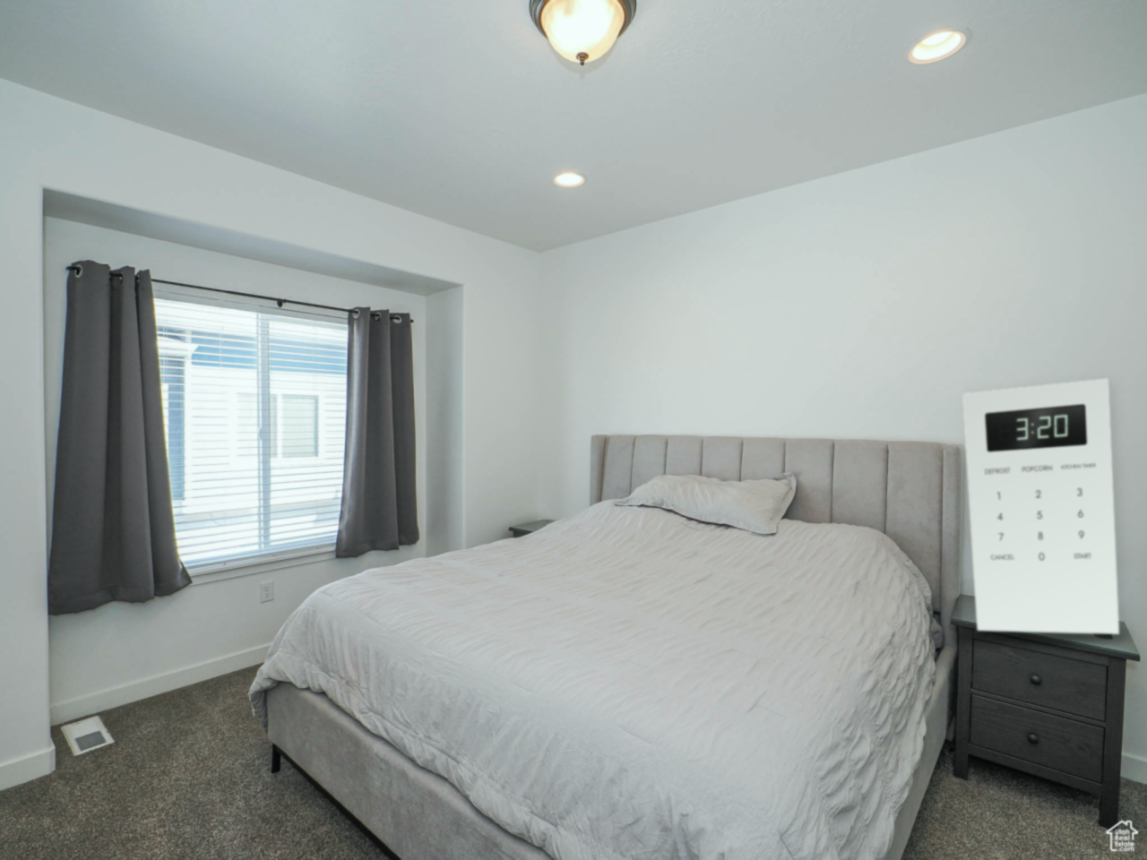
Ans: 3:20
